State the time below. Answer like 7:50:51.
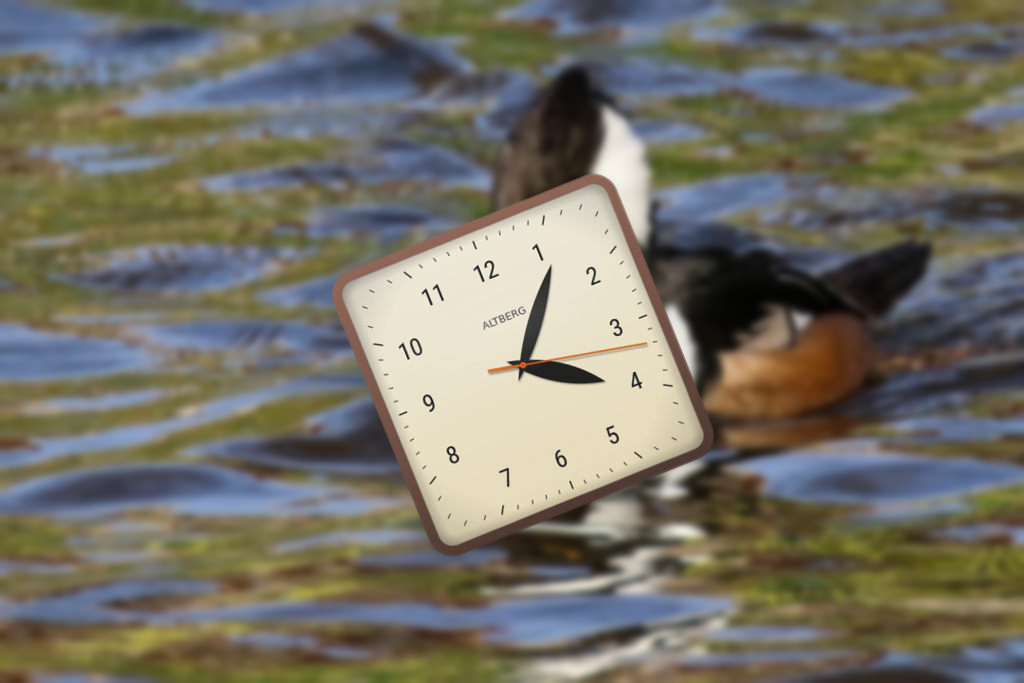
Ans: 4:06:17
